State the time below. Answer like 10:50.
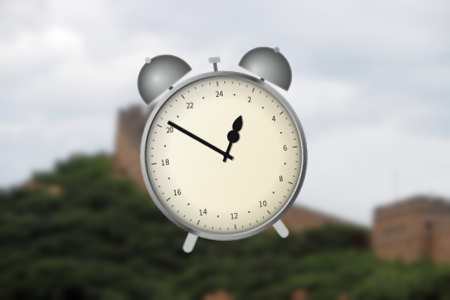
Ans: 1:51
